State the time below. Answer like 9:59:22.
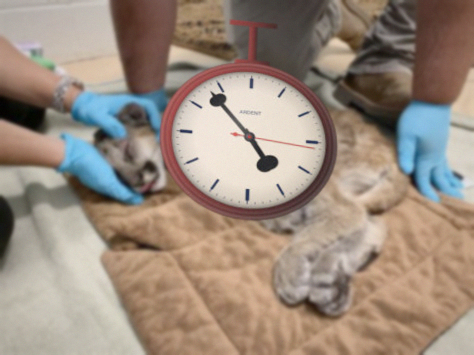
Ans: 4:53:16
